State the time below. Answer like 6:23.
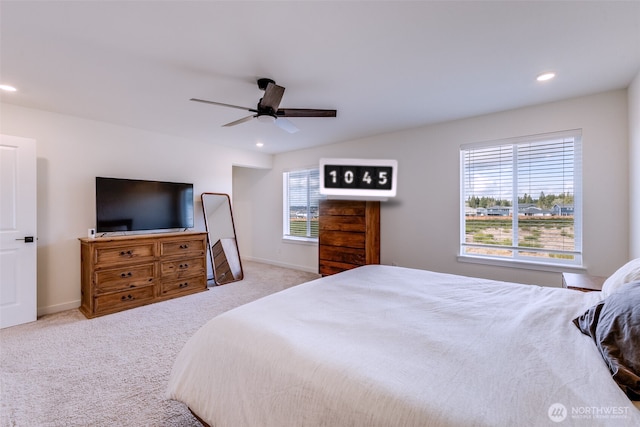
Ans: 10:45
